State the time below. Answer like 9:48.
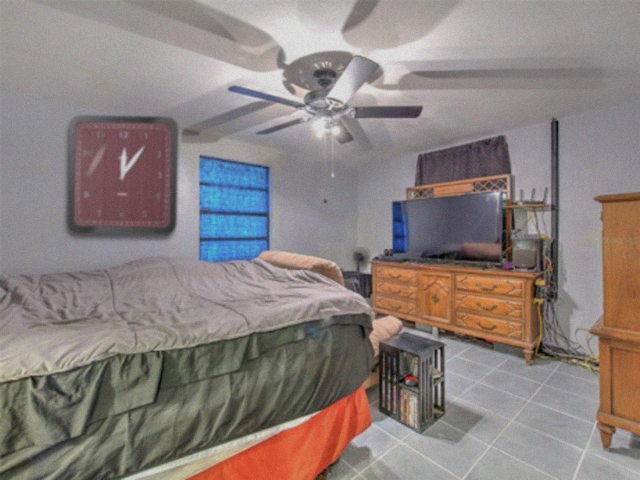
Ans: 12:06
